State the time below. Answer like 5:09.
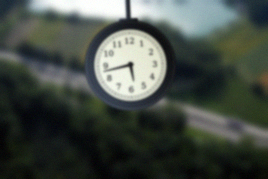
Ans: 5:43
